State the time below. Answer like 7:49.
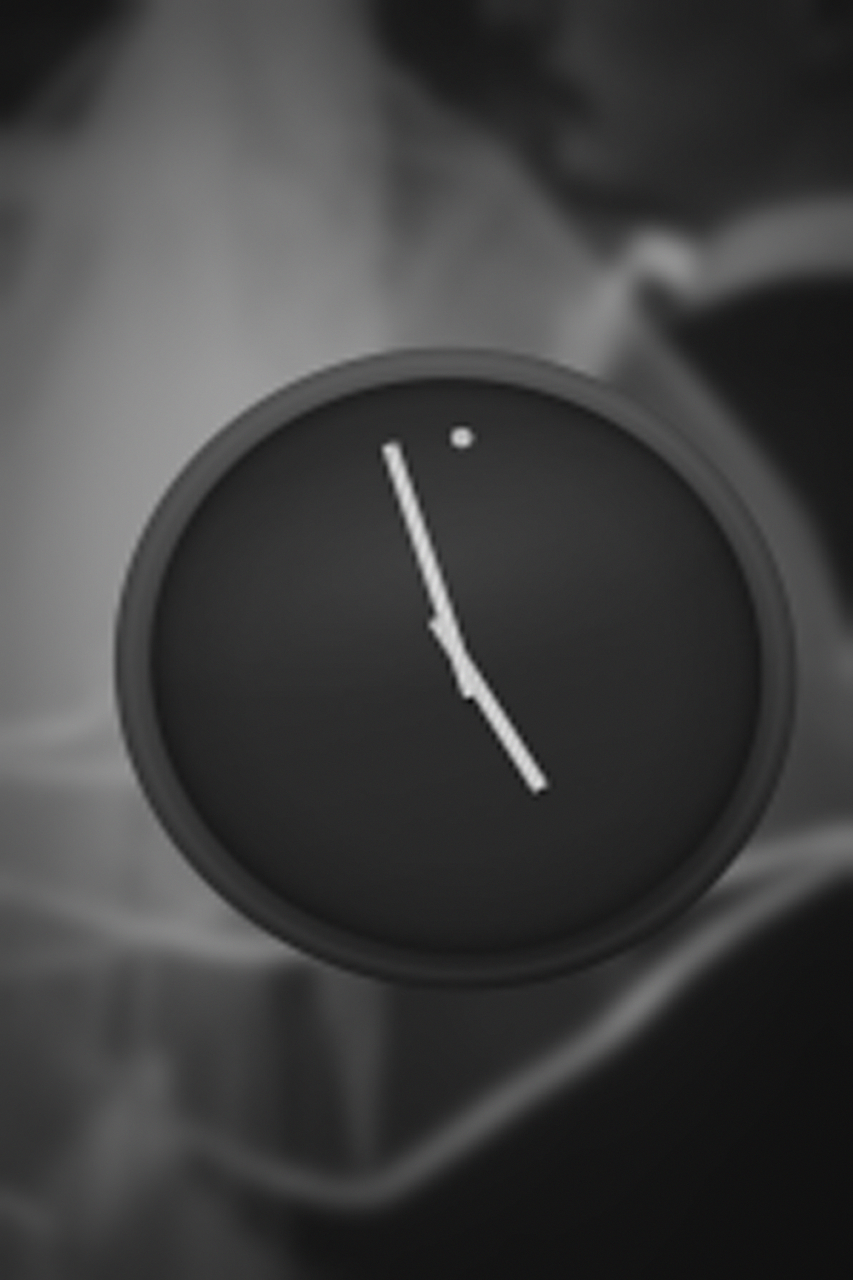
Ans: 4:57
